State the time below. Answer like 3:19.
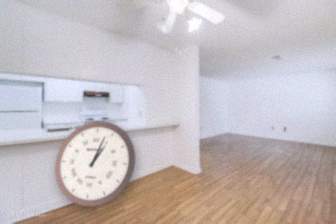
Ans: 1:03
